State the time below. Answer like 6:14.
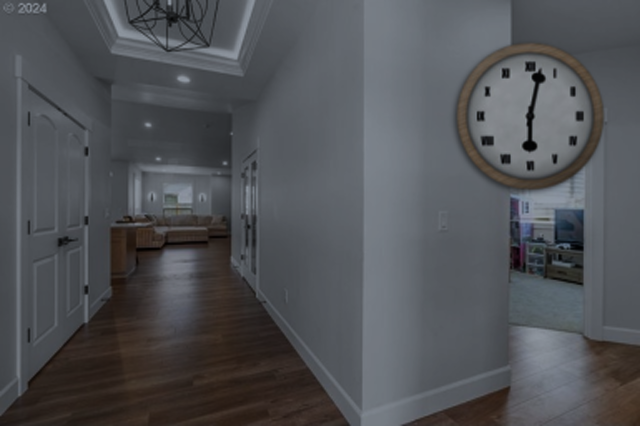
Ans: 6:02
